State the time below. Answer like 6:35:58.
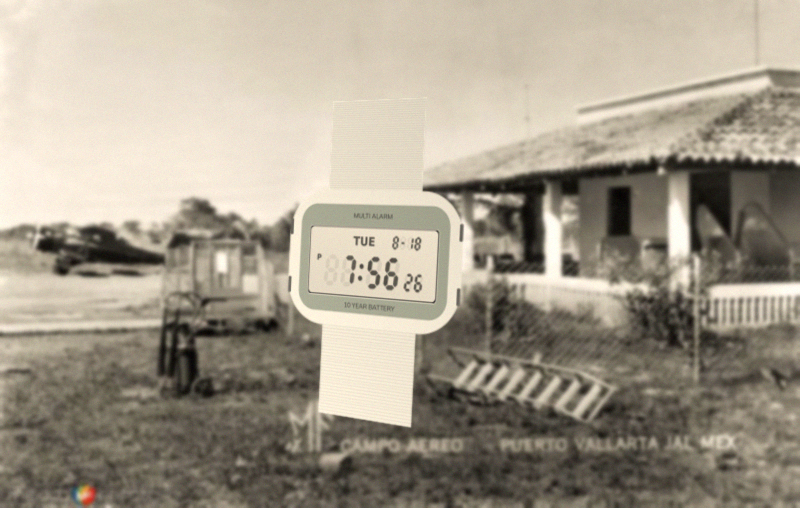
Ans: 7:56:26
